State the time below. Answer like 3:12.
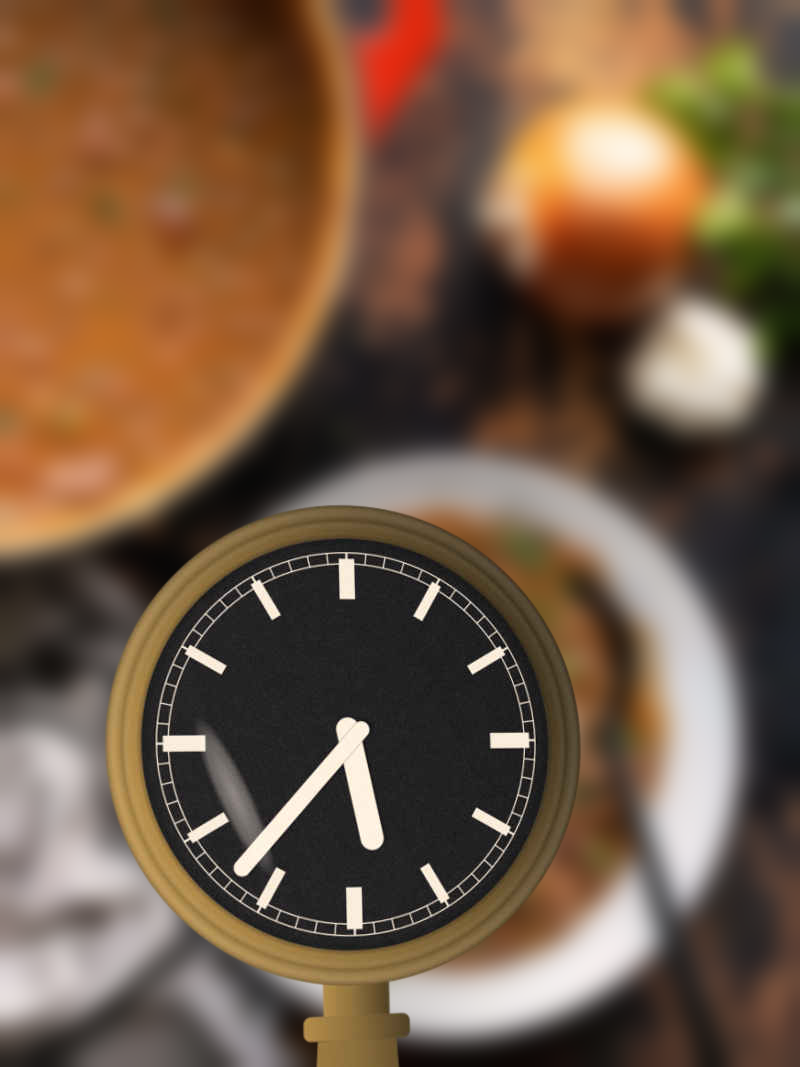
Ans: 5:37
